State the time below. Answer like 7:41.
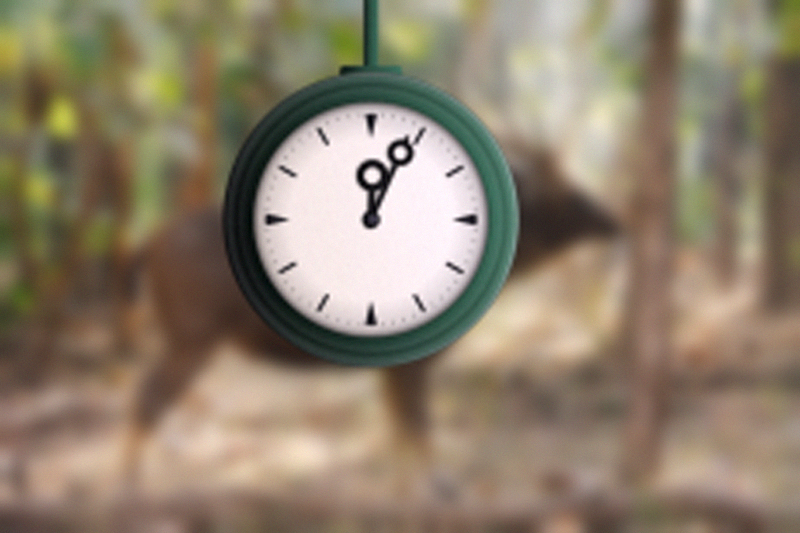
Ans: 12:04
